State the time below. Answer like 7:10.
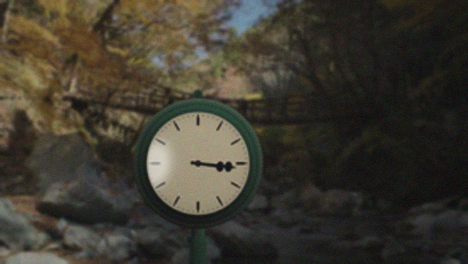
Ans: 3:16
